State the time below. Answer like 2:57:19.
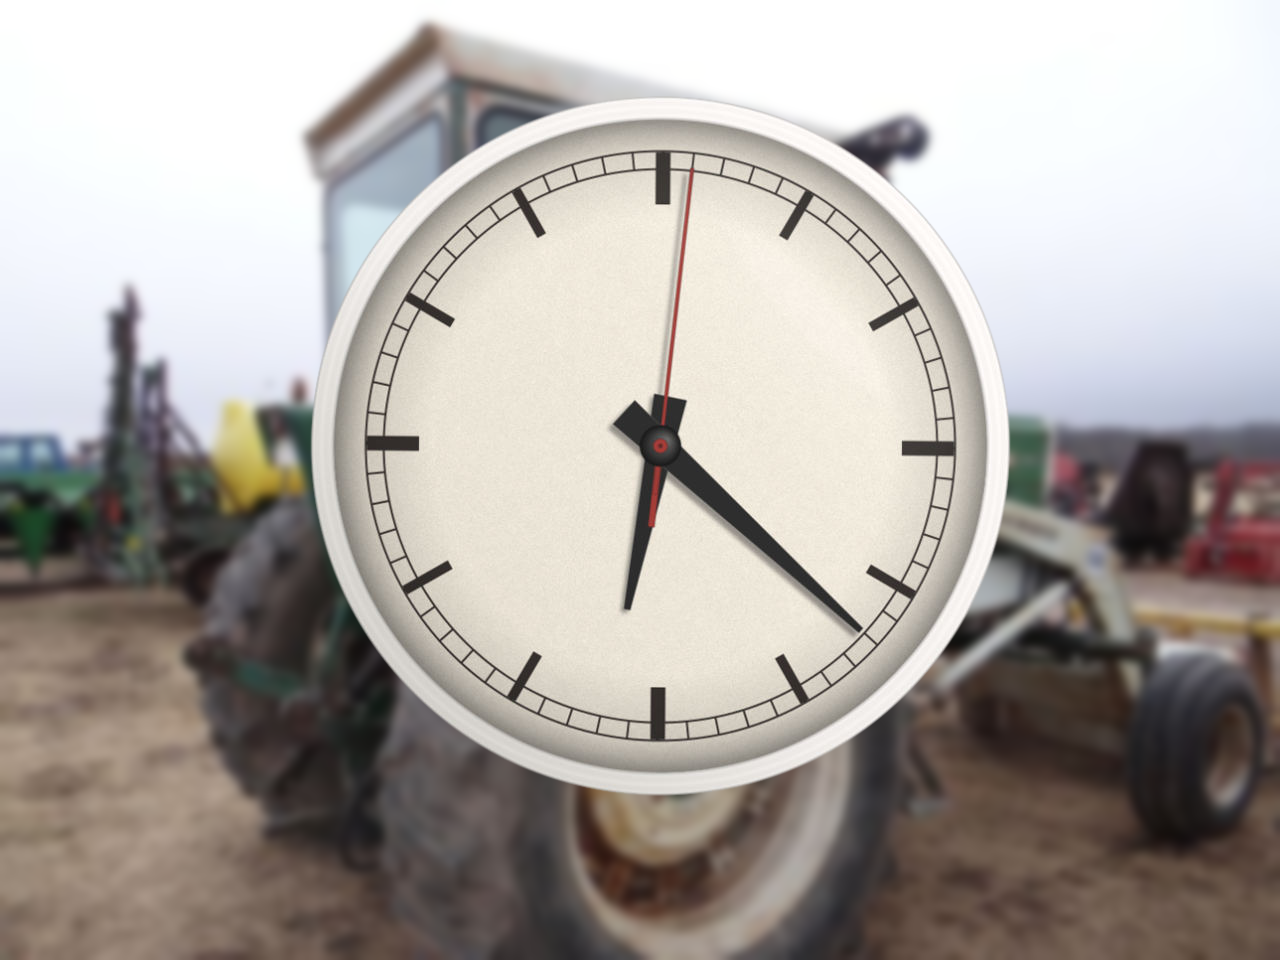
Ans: 6:22:01
